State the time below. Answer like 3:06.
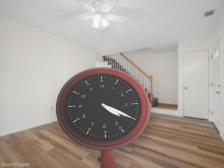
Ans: 4:20
